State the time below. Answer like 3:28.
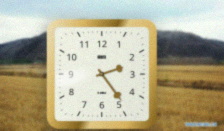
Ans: 2:24
